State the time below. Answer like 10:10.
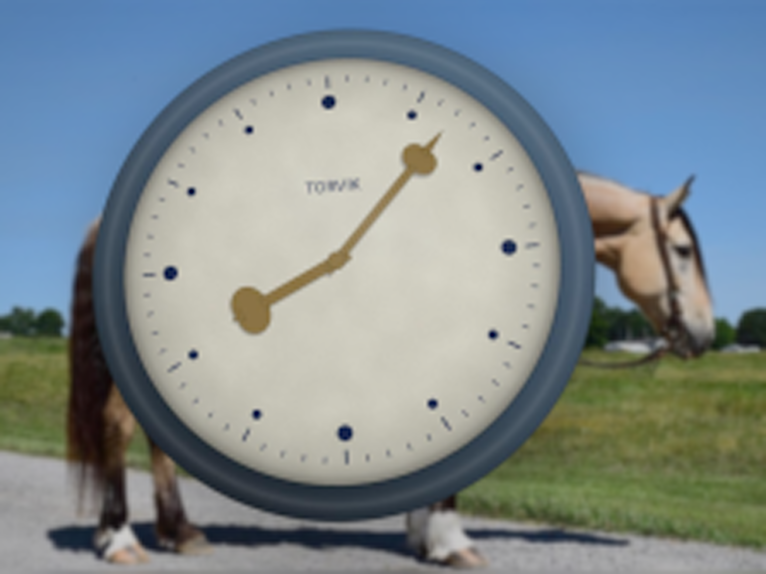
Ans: 8:07
